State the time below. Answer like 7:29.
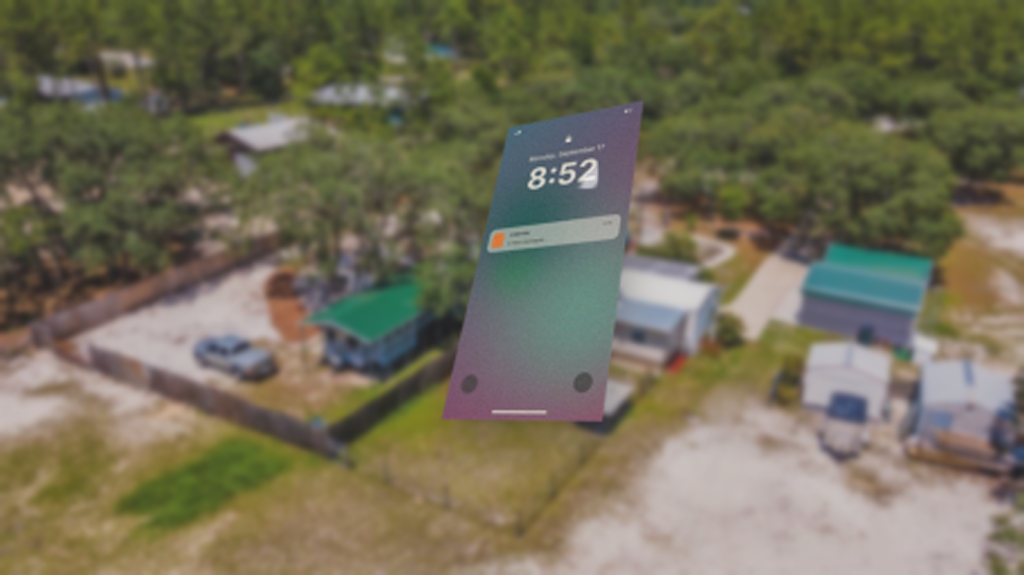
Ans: 8:52
